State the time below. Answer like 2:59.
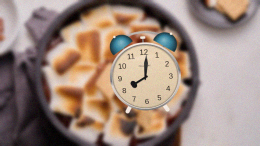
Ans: 8:01
